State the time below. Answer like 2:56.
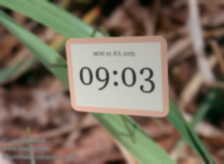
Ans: 9:03
